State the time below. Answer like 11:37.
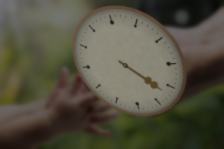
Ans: 4:22
